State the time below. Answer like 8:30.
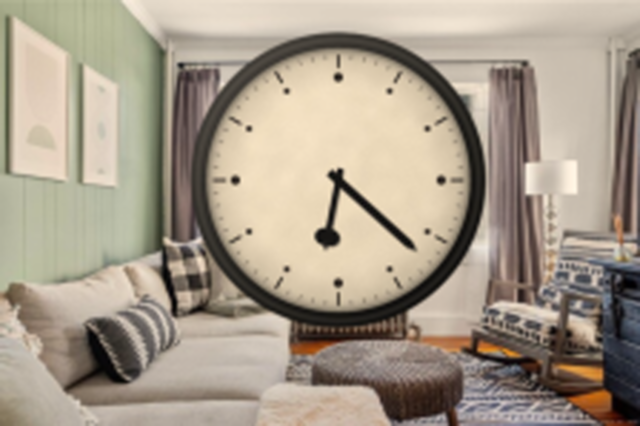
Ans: 6:22
